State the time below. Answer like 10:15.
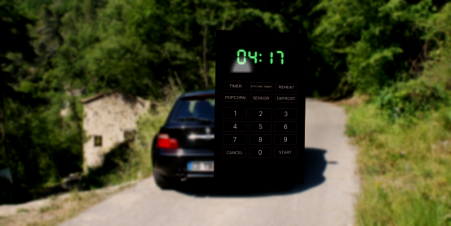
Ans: 4:17
